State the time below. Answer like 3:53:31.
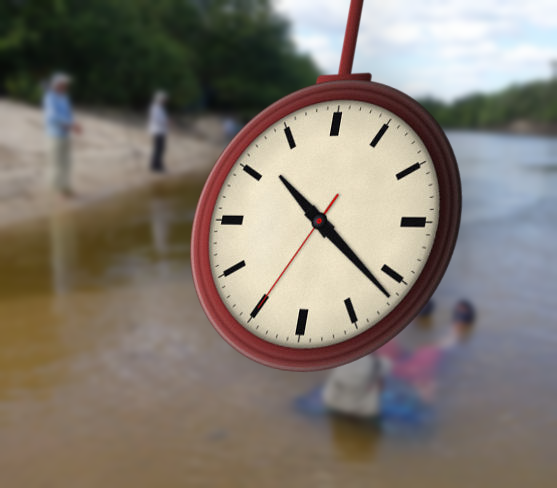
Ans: 10:21:35
